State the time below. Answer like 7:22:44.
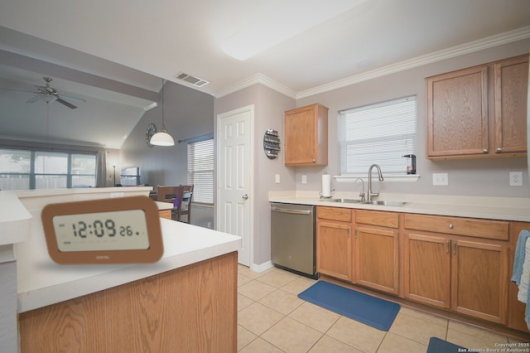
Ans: 12:09:26
